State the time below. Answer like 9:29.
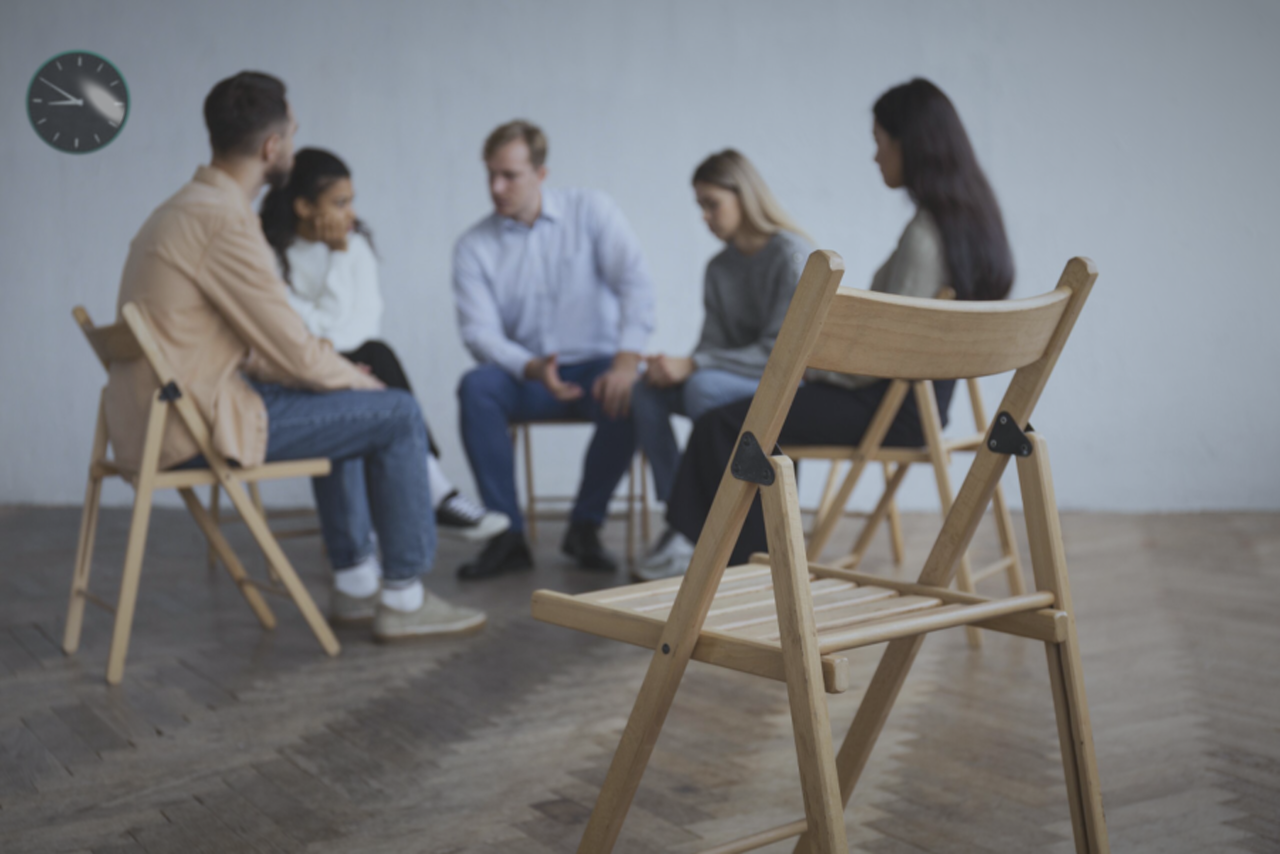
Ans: 8:50
